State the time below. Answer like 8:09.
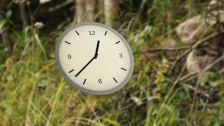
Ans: 12:38
